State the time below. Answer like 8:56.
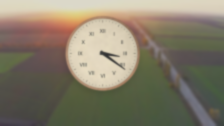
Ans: 3:21
